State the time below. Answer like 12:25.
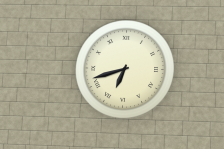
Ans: 6:42
